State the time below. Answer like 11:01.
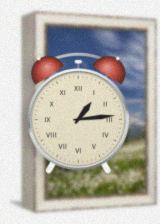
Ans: 1:14
